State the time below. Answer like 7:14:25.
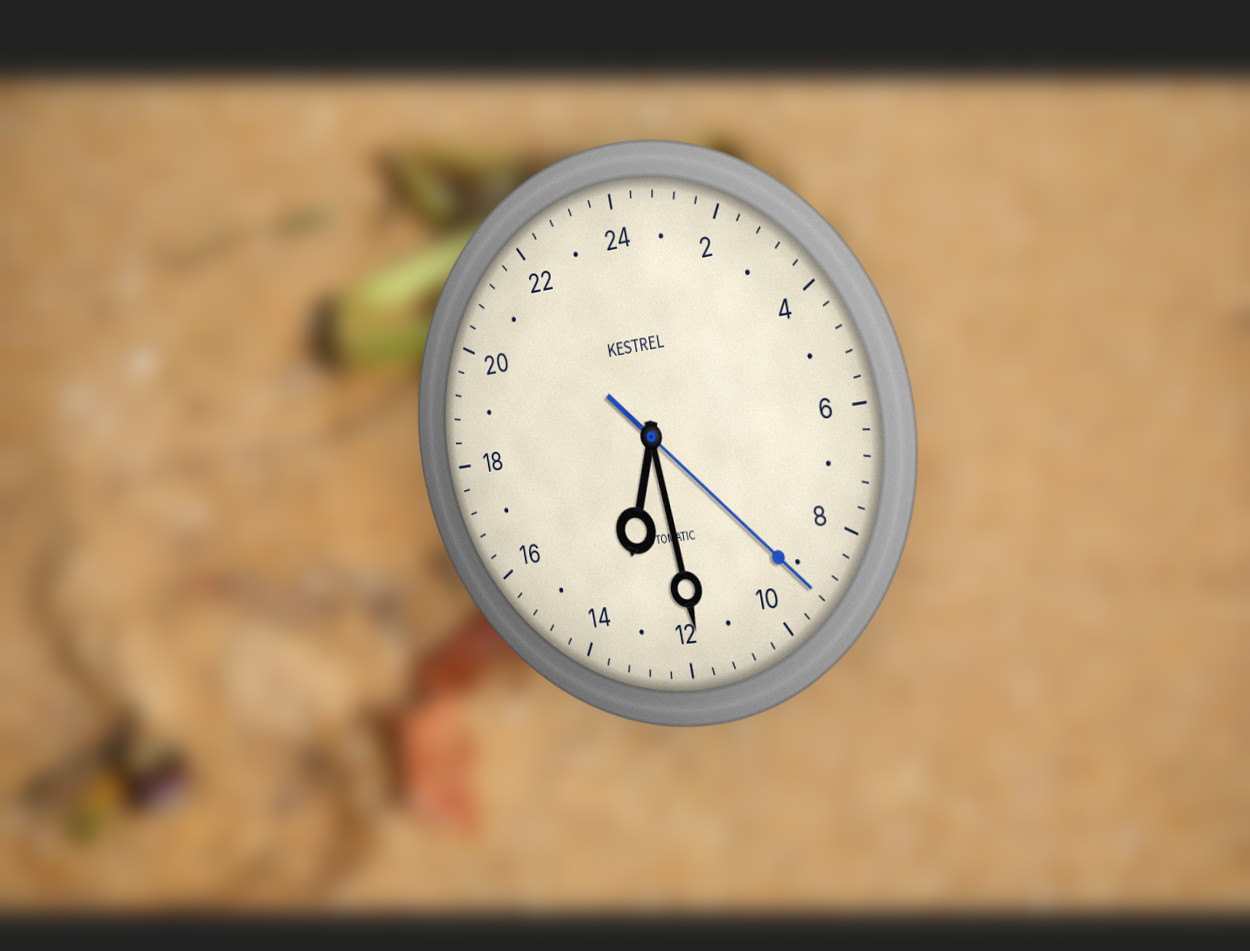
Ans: 13:29:23
